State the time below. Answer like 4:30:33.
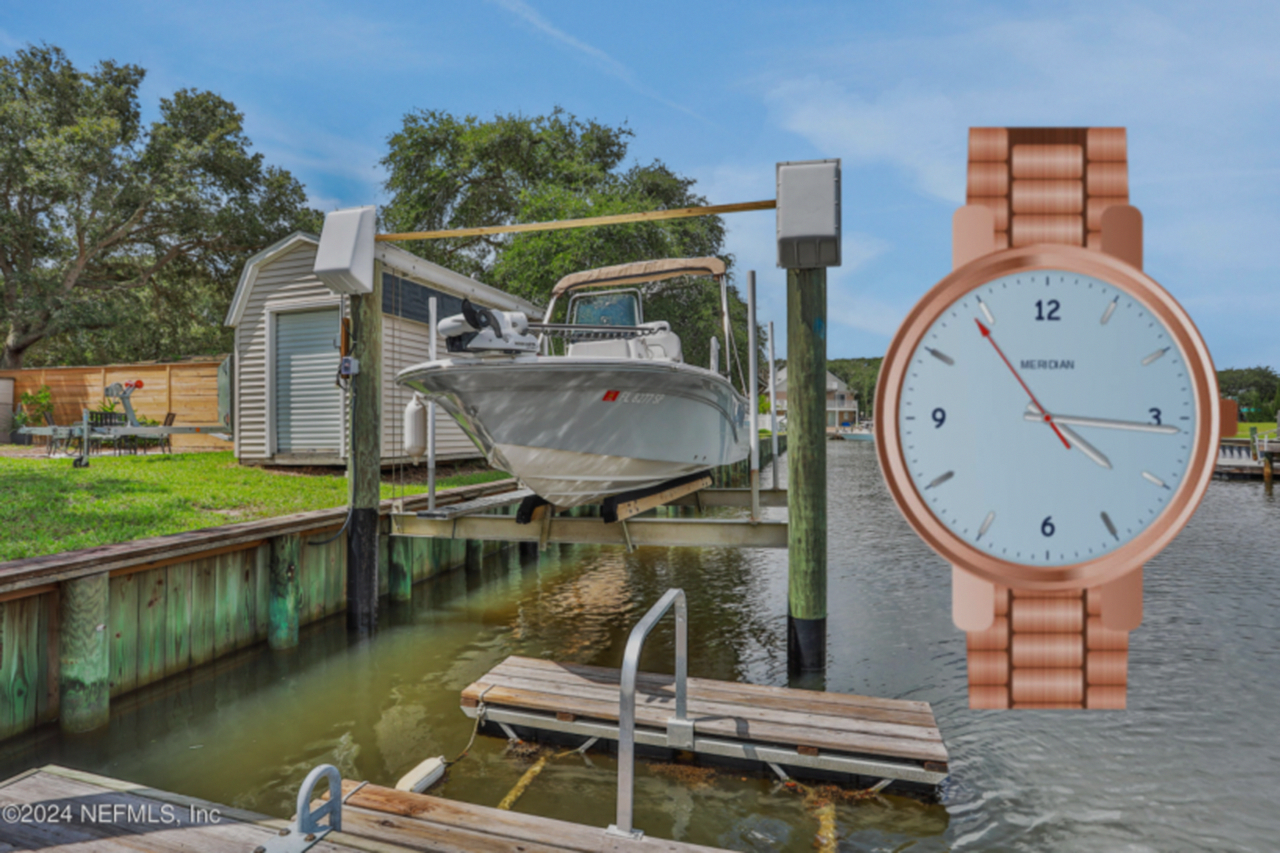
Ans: 4:15:54
